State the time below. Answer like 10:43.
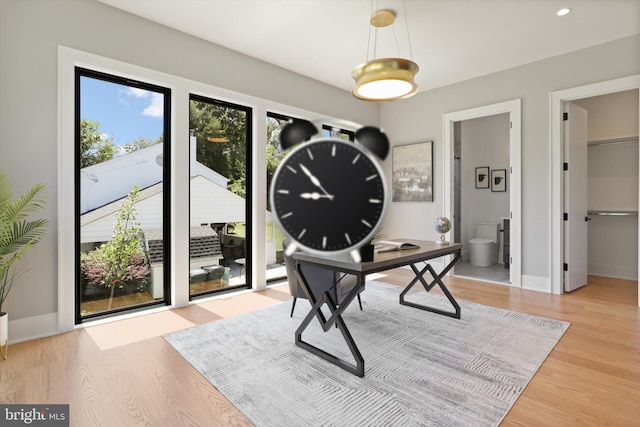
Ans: 8:52
